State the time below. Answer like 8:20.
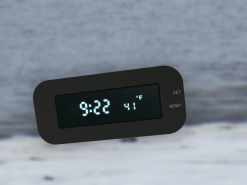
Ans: 9:22
